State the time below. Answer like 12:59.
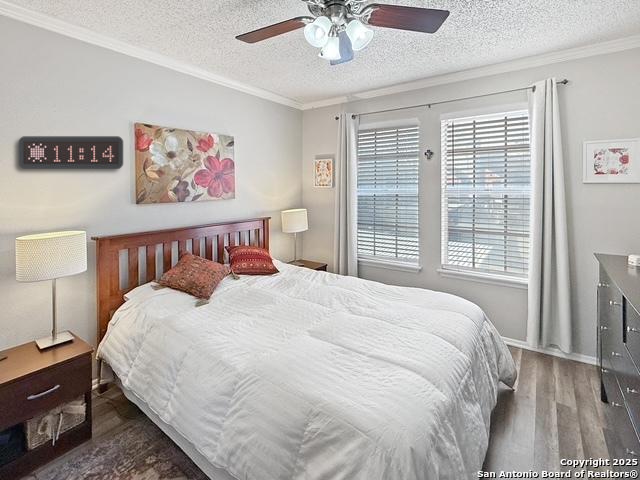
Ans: 11:14
